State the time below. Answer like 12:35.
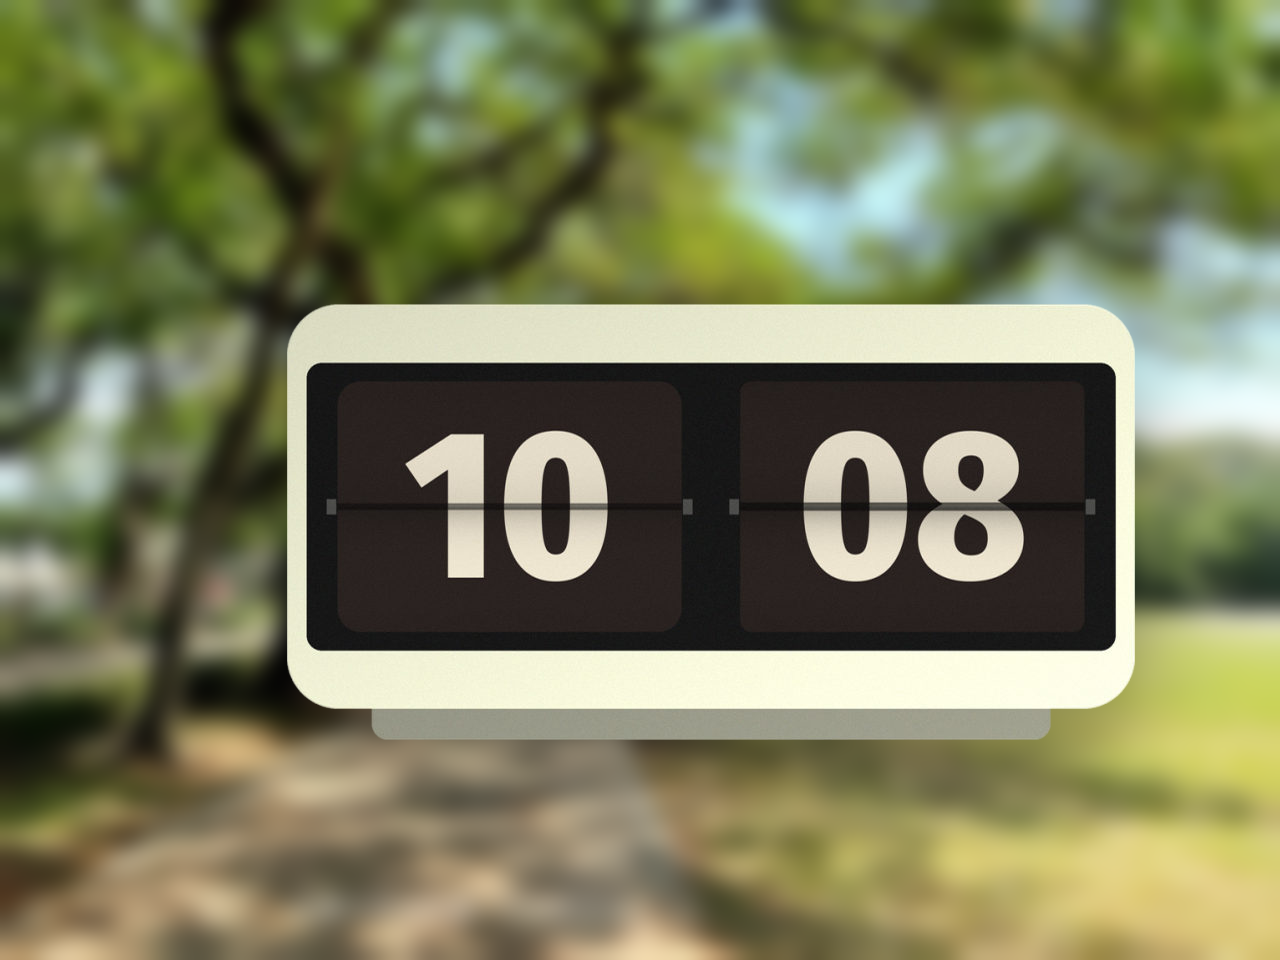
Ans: 10:08
